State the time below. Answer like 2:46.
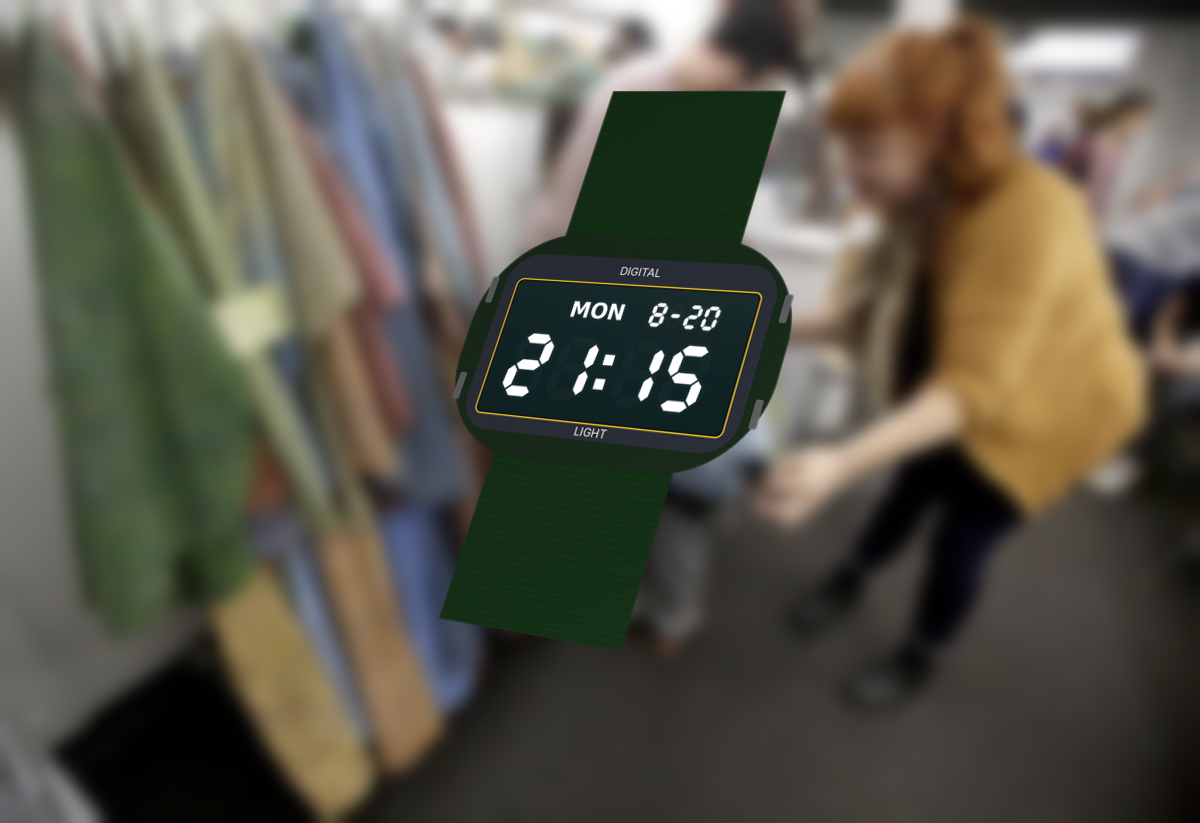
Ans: 21:15
